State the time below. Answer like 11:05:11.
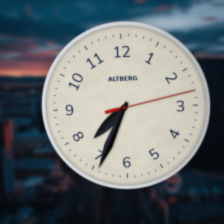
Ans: 7:34:13
